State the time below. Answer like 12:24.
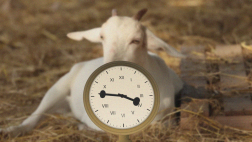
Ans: 3:46
